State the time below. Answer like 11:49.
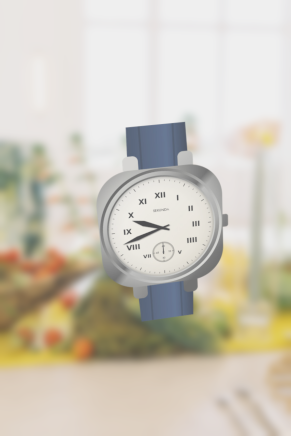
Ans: 9:42
